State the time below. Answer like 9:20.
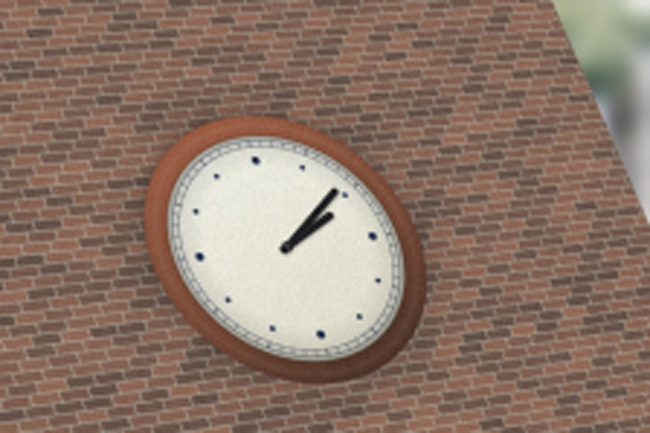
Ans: 2:09
